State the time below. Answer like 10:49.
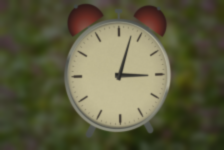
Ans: 3:03
